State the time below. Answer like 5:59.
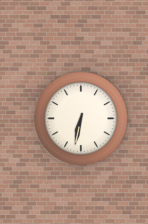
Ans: 6:32
